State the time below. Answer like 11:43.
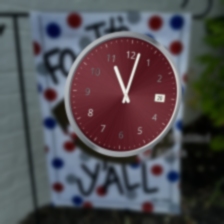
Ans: 11:02
